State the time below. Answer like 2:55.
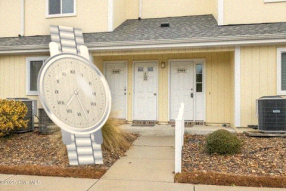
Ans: 7:27
